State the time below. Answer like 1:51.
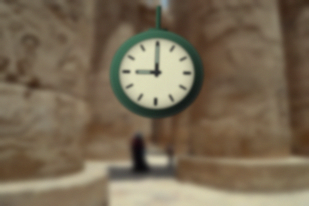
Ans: 9:00
